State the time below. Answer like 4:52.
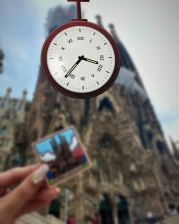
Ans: 3:37
